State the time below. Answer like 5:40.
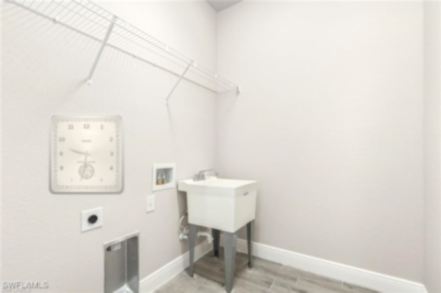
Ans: 9:32
